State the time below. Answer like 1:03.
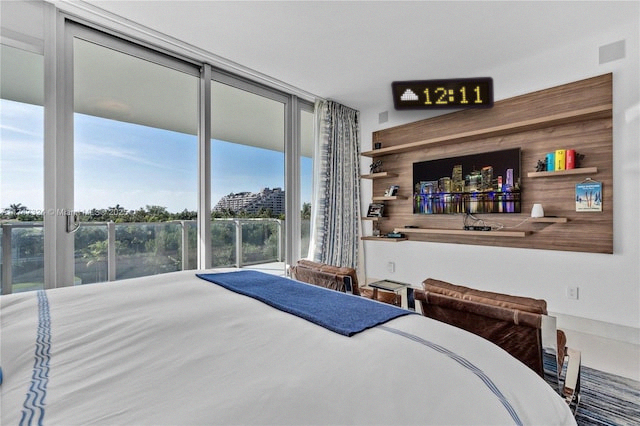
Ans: 12:11
